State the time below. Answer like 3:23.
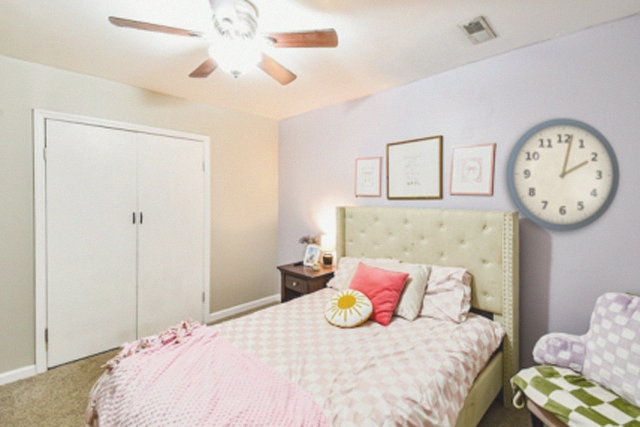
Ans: 2:02
